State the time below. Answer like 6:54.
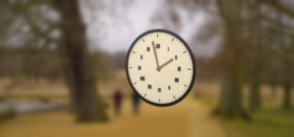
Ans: 1:58
